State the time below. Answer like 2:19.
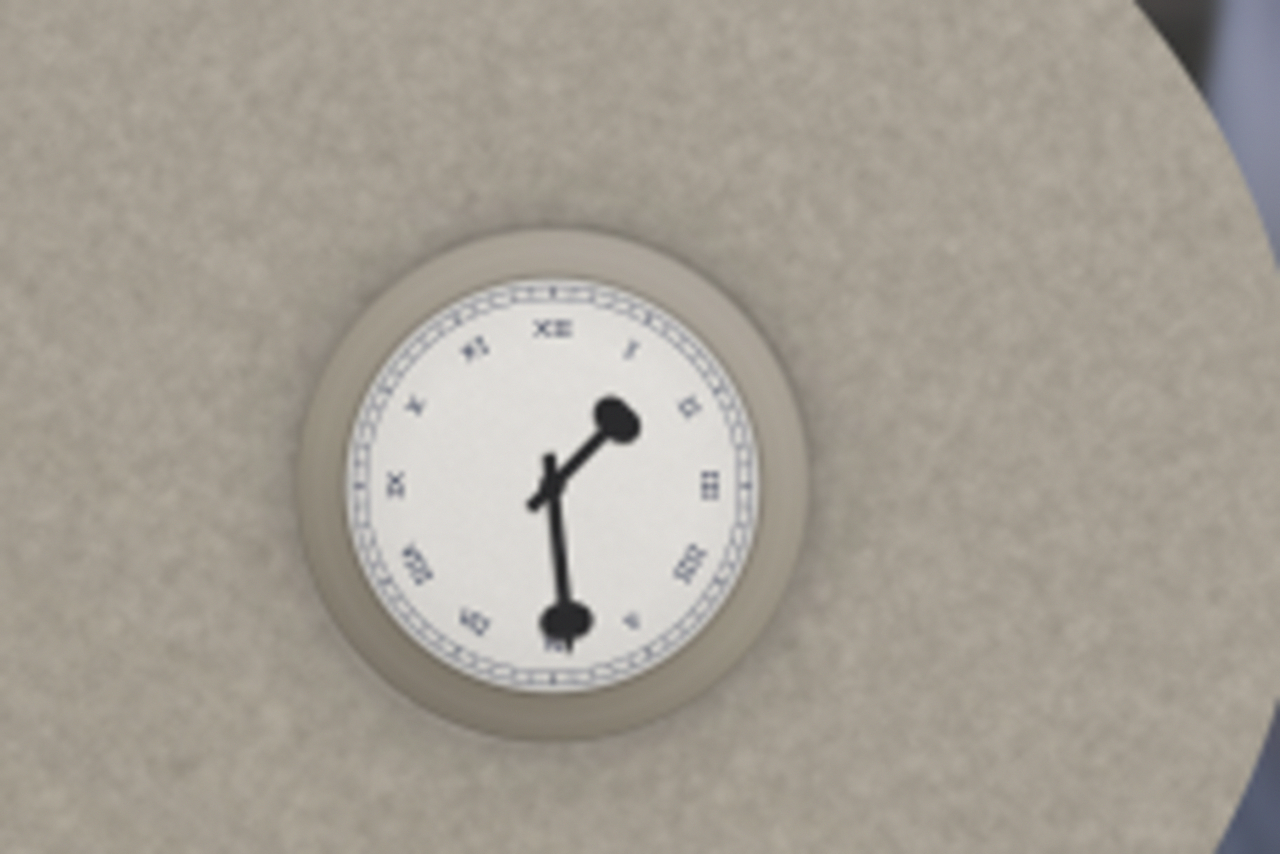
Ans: 1:29
